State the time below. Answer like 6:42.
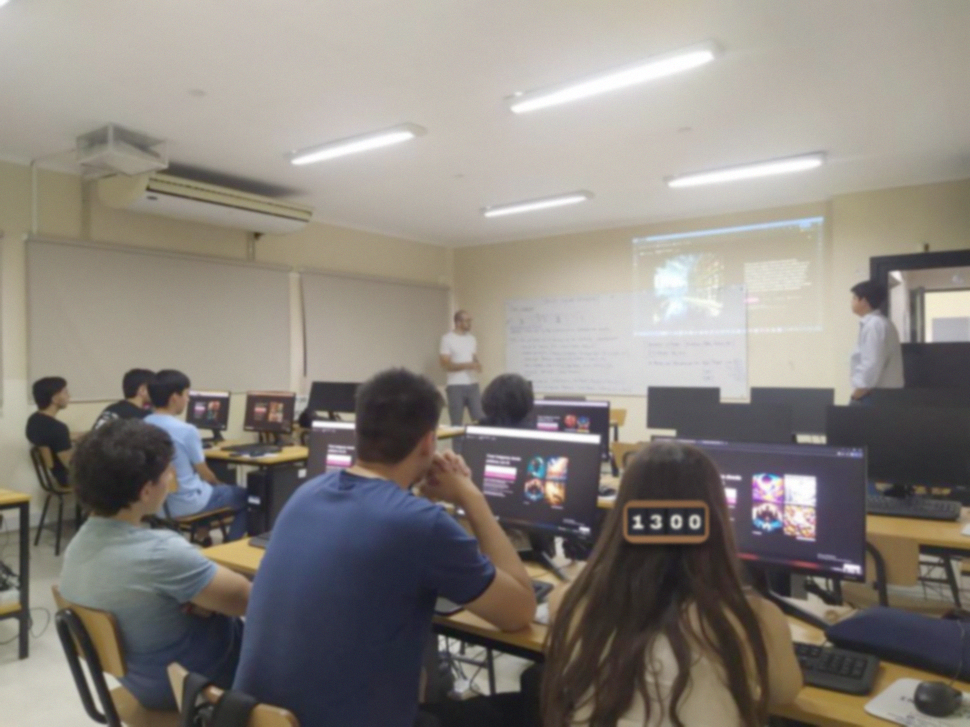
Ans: 13:00
